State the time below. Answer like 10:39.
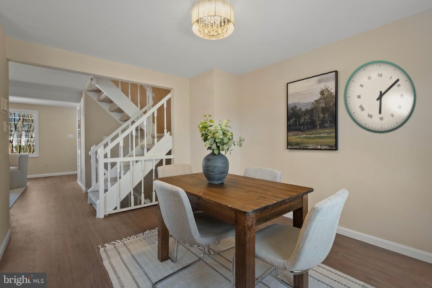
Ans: 6:08
